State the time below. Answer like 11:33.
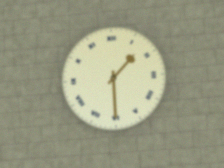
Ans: 1:30
